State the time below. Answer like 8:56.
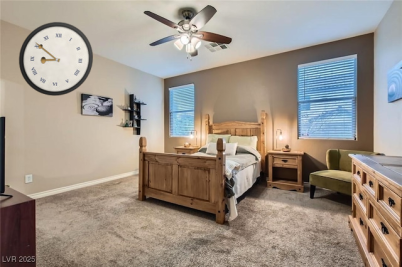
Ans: 8:51
